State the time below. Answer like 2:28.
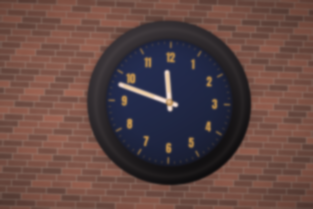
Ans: 11:48
